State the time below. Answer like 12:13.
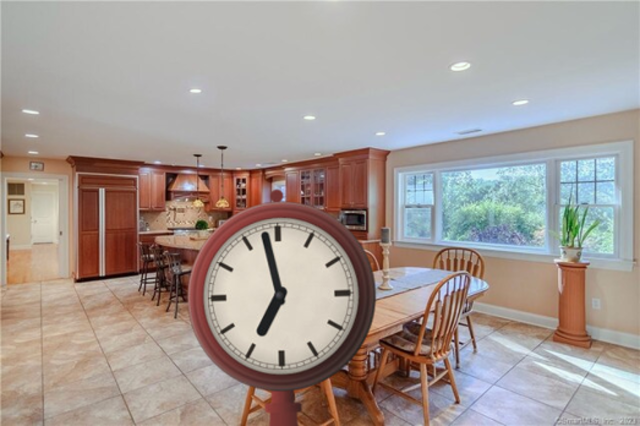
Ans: 6:58
